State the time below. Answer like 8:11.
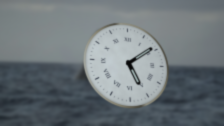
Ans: 5:09
